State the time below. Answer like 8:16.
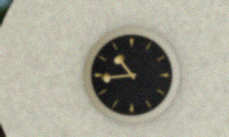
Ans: 10:44
